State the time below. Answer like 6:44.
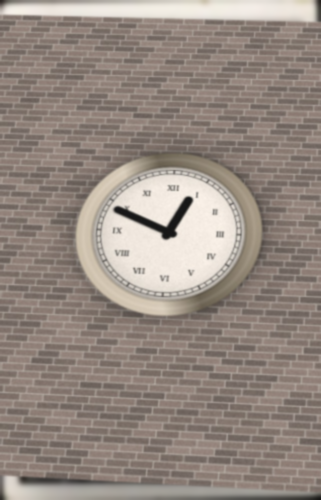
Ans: 12:49
